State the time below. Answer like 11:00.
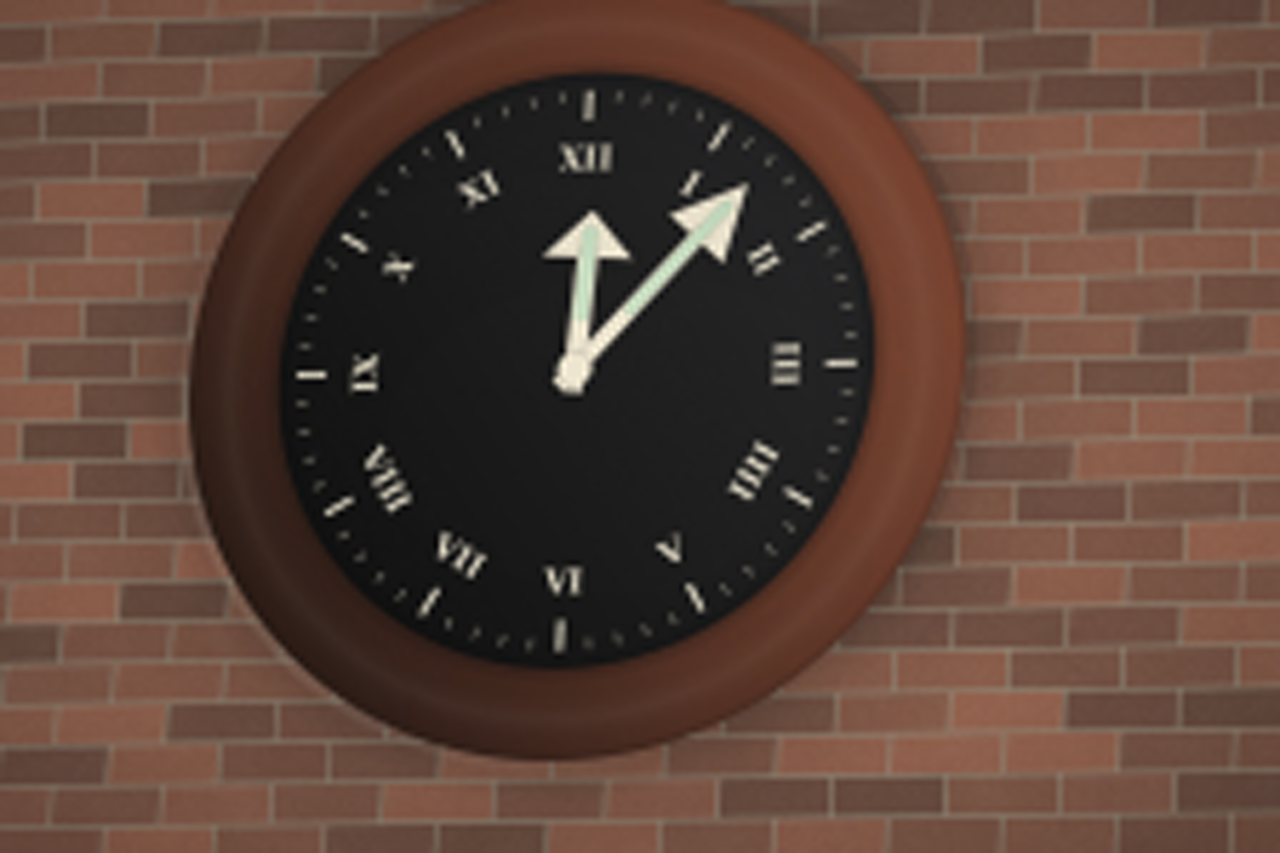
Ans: 12:07
